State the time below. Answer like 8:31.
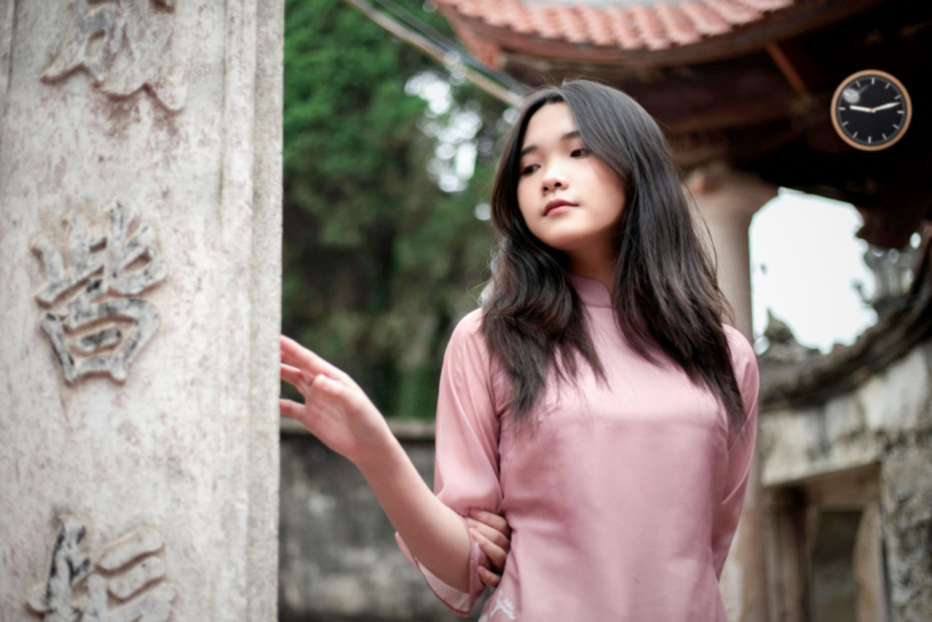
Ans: 9:12
